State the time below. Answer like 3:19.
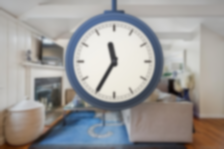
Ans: 11:35
